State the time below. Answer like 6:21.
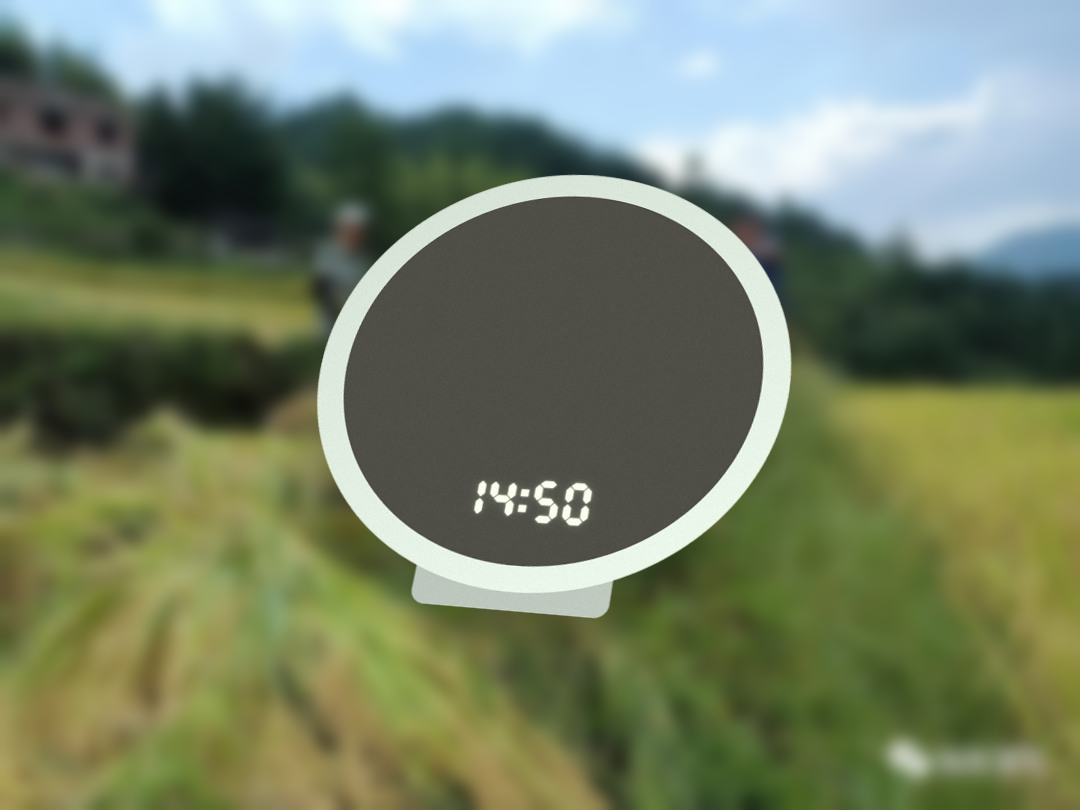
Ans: 14:50
